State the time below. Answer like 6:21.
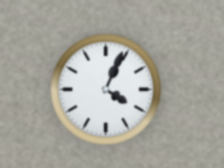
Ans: 4:04
